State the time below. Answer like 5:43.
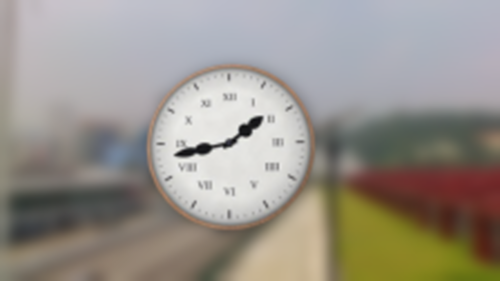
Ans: 1:43
